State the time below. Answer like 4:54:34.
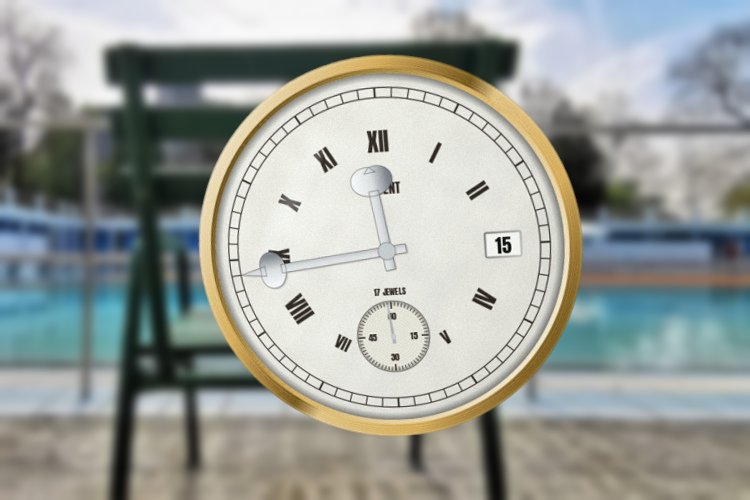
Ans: 11:43:59
